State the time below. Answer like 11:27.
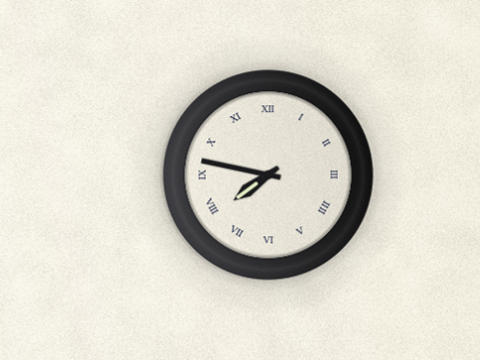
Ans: 7:47
